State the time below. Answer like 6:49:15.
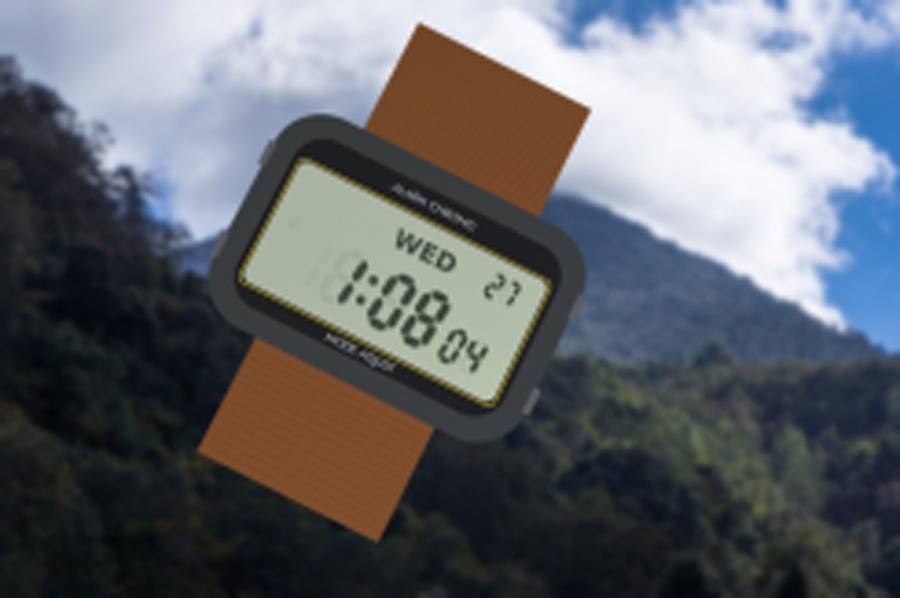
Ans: 1:08:04
